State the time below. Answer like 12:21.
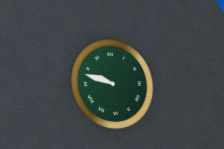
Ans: 9:48
